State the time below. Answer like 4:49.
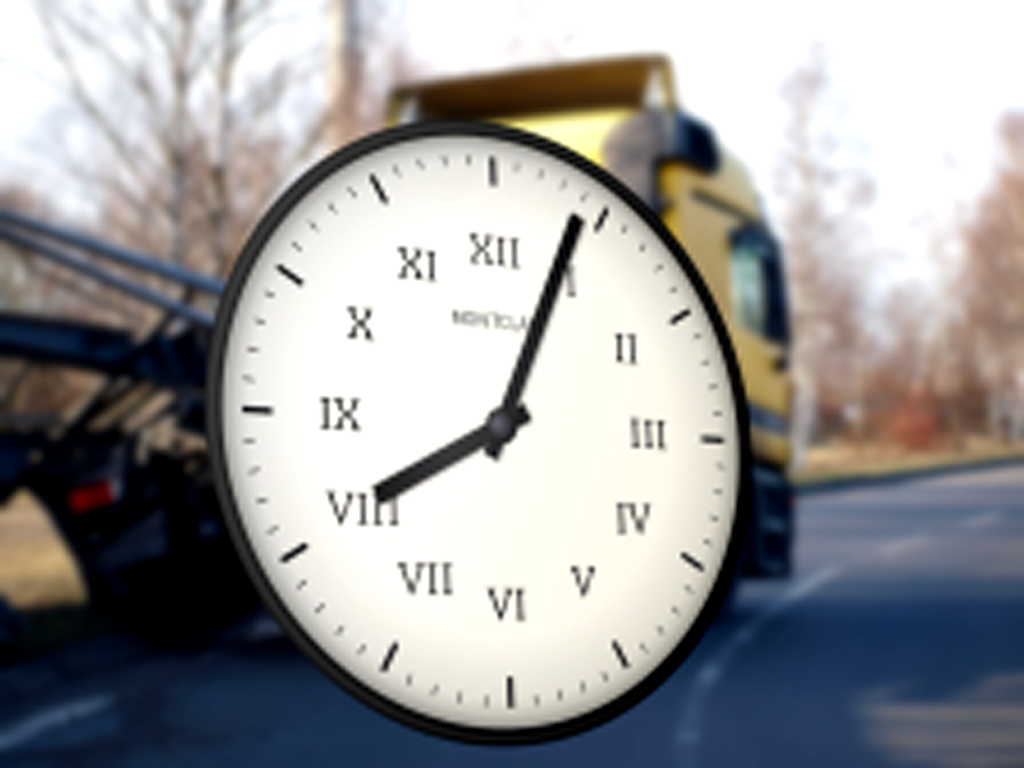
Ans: 8:04
